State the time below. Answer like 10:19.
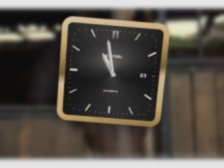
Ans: 10:58
